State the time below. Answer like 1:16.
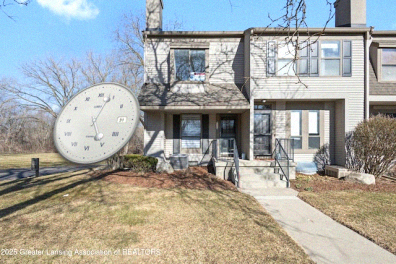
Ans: 5:03
